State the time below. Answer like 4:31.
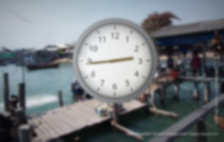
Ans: 2:44
